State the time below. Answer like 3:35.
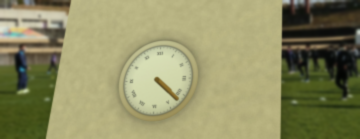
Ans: 4:22
